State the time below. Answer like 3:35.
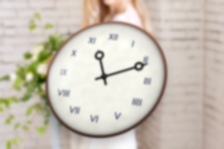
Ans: 11:11
